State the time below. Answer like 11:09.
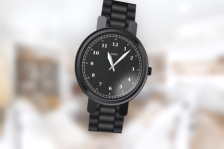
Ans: 11:07
